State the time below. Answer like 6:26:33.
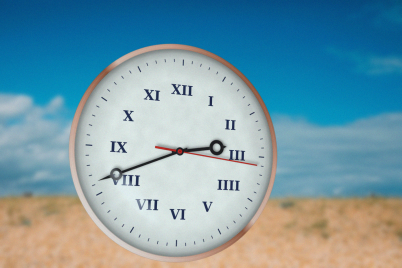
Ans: 2:41:16
